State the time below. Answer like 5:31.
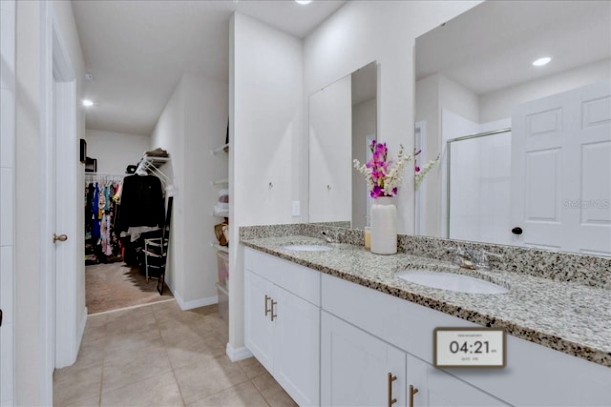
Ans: 4:21
